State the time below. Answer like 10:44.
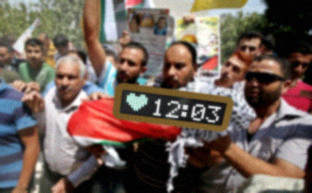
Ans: 12:03
